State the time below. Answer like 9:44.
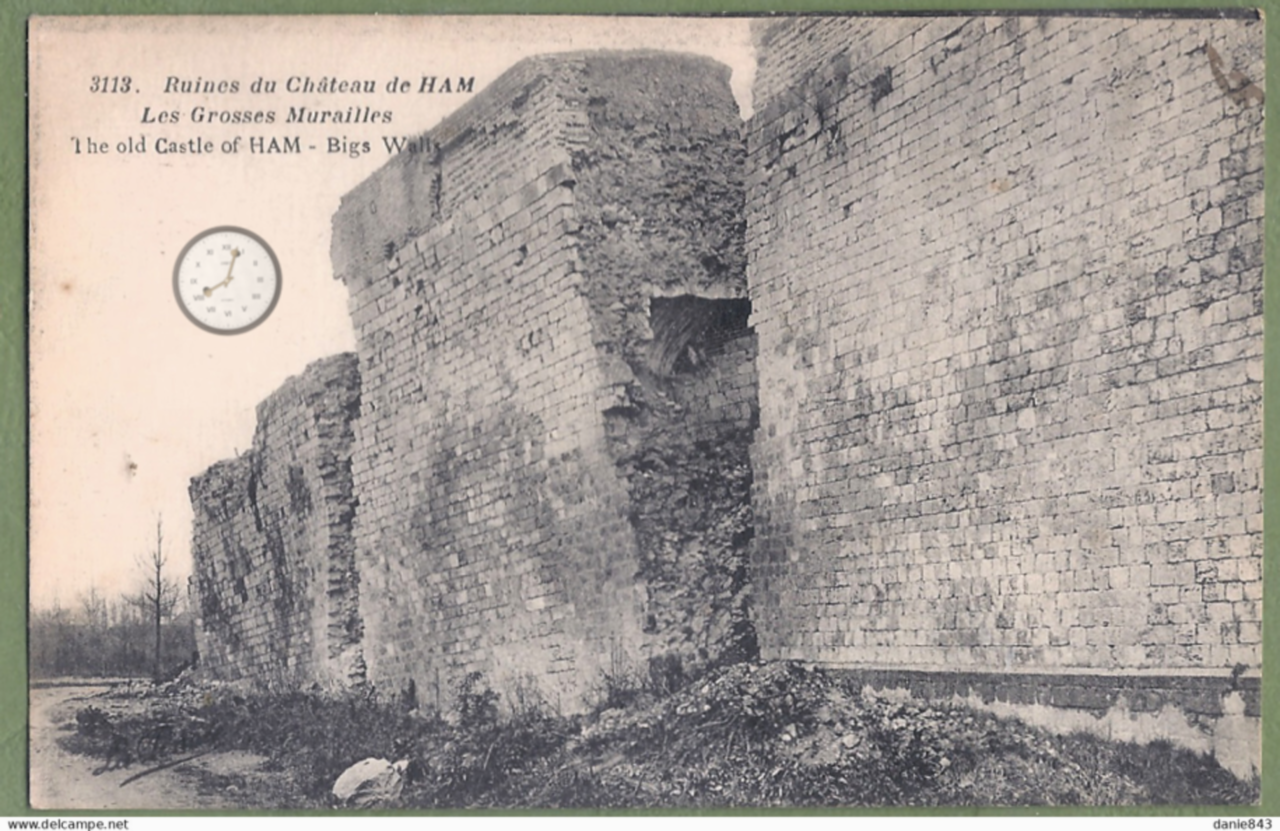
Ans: 8:03
